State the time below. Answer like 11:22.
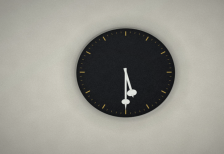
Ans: 5:30
